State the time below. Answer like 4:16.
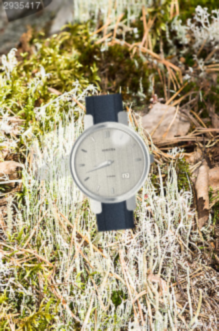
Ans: 8:42
